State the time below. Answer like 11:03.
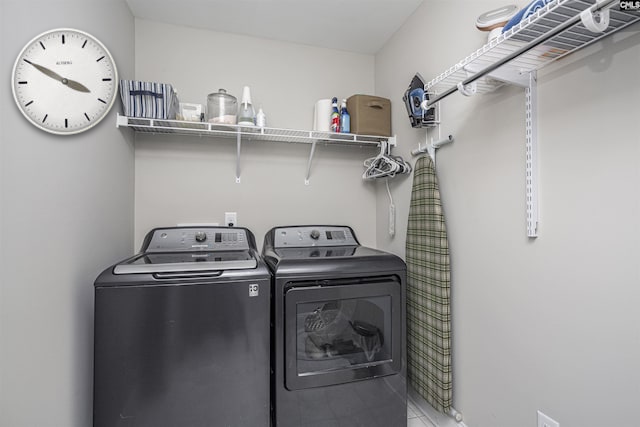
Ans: 3:50
